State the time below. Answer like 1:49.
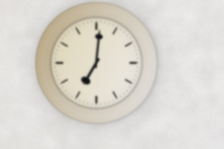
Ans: 7:01
